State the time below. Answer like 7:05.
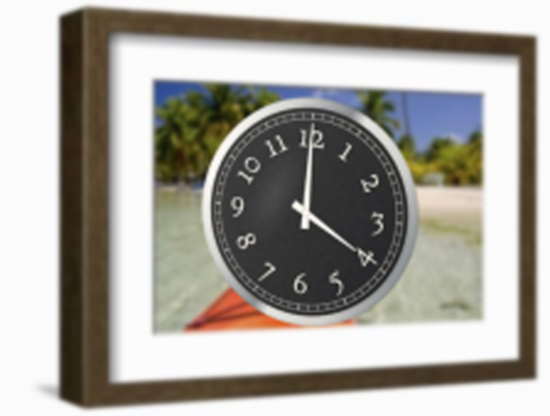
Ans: 4:00
